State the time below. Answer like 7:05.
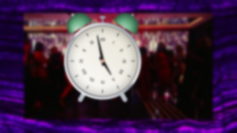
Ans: 4:58
